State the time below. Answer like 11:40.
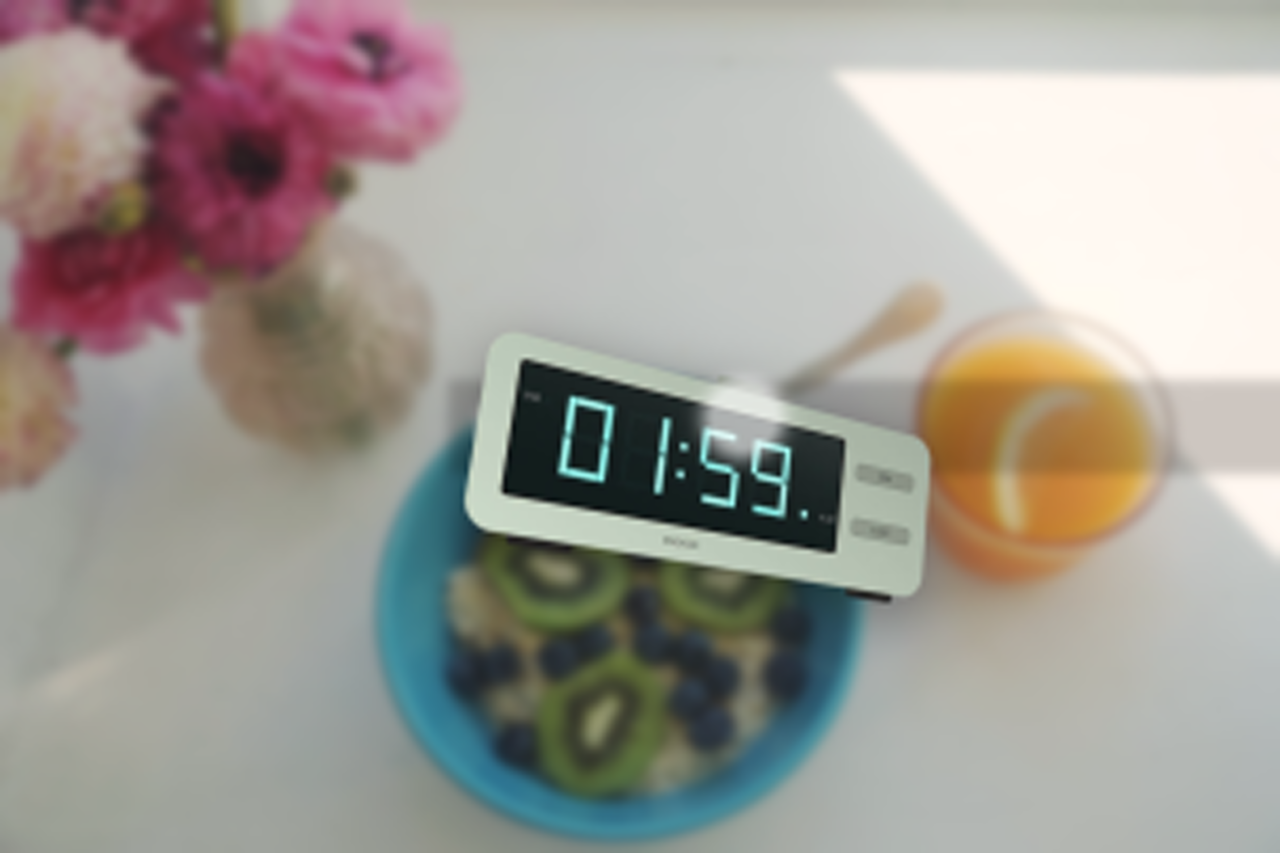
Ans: 1:59
